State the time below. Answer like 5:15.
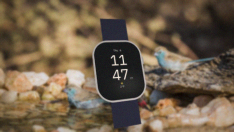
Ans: 11:47
